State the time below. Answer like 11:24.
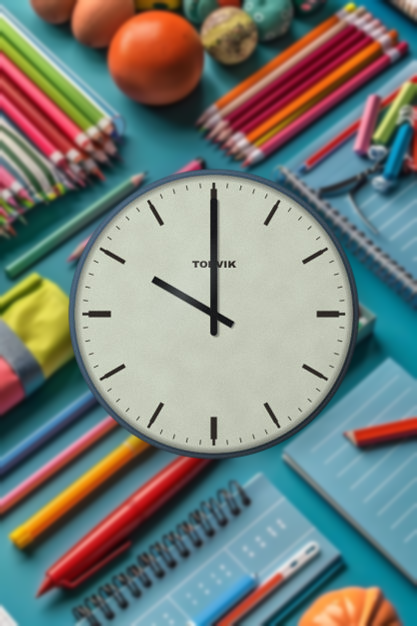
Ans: 10:00
